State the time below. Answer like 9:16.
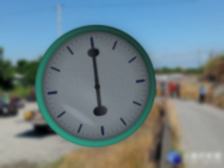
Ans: 6:00
